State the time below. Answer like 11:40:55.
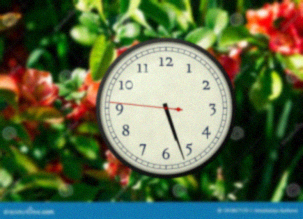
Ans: 5:26:46
